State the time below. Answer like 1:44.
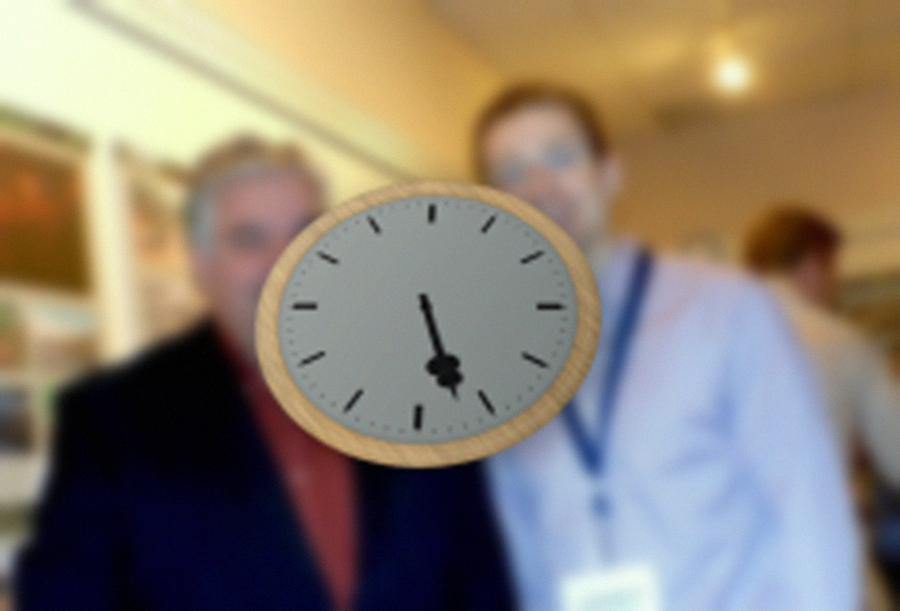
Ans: 5:27
